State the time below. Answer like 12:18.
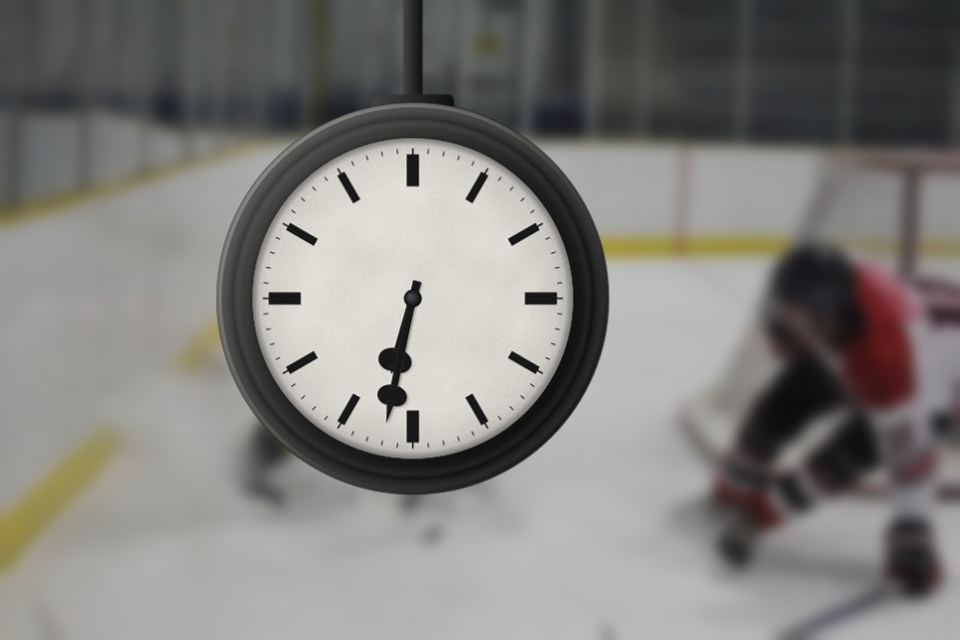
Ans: 6:32
